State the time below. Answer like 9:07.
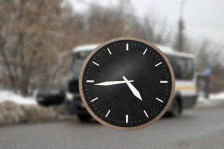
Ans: 4:44
